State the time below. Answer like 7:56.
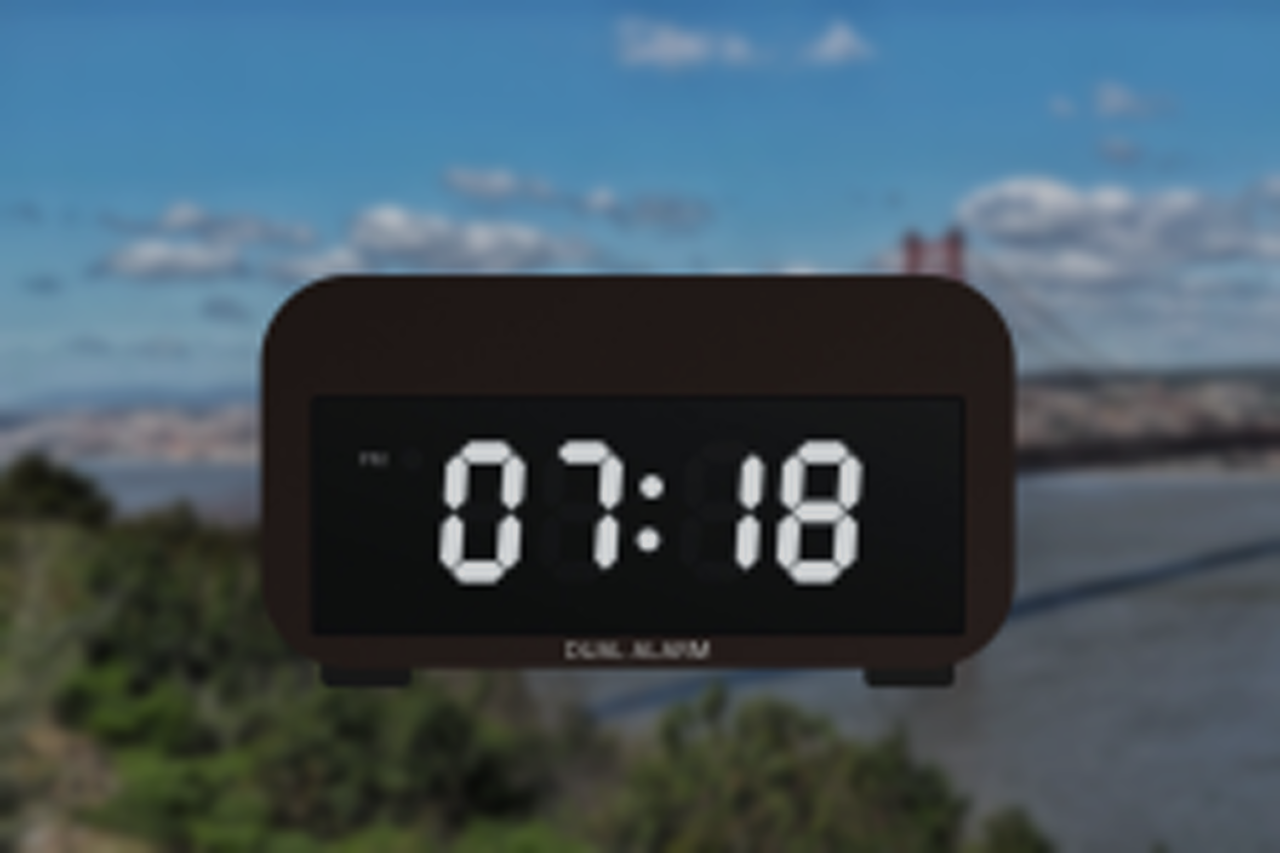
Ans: 7:18
